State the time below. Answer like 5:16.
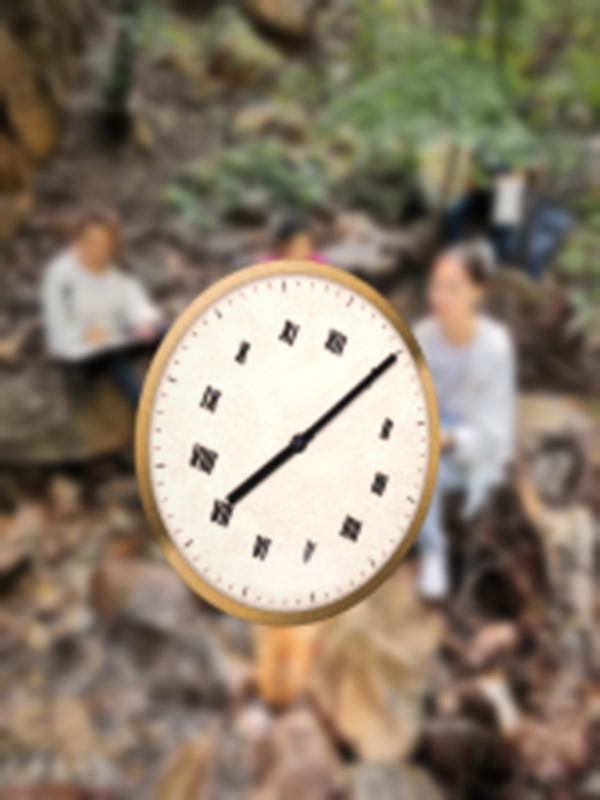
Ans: 7:05
